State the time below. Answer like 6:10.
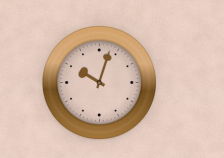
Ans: 10:03
